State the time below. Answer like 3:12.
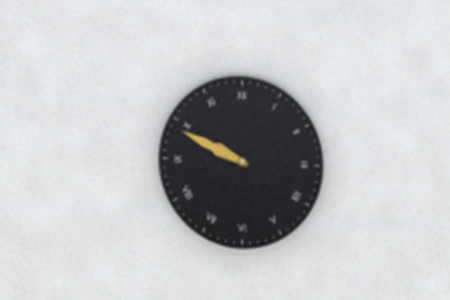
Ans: 9:49
